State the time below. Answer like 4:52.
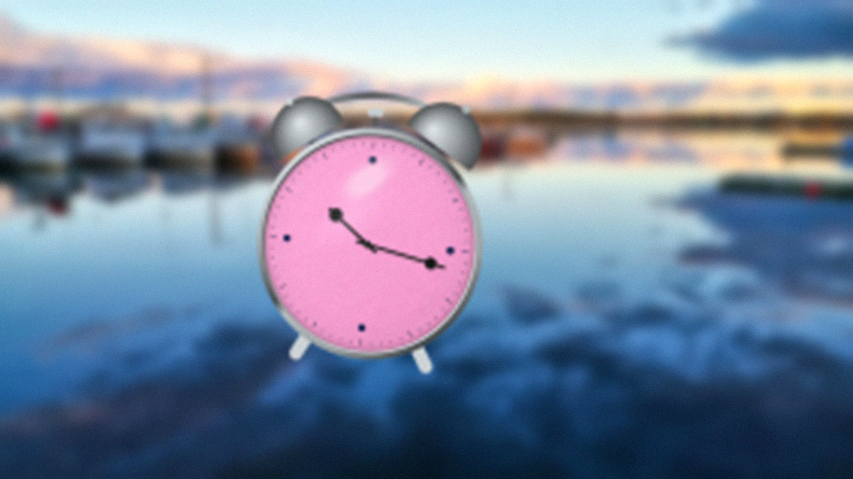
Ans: 10:17
